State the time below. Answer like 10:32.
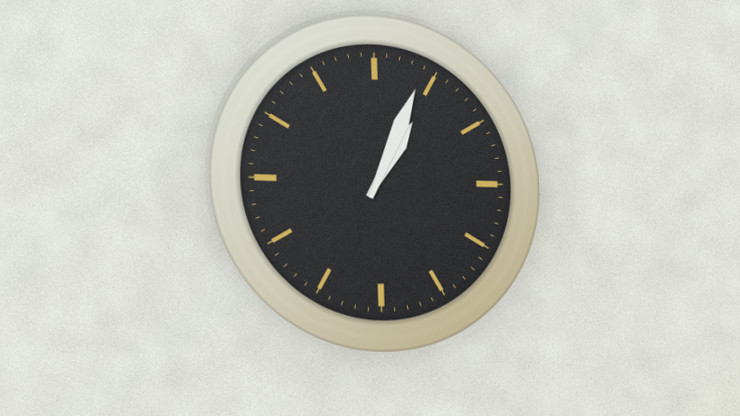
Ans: 1:04
